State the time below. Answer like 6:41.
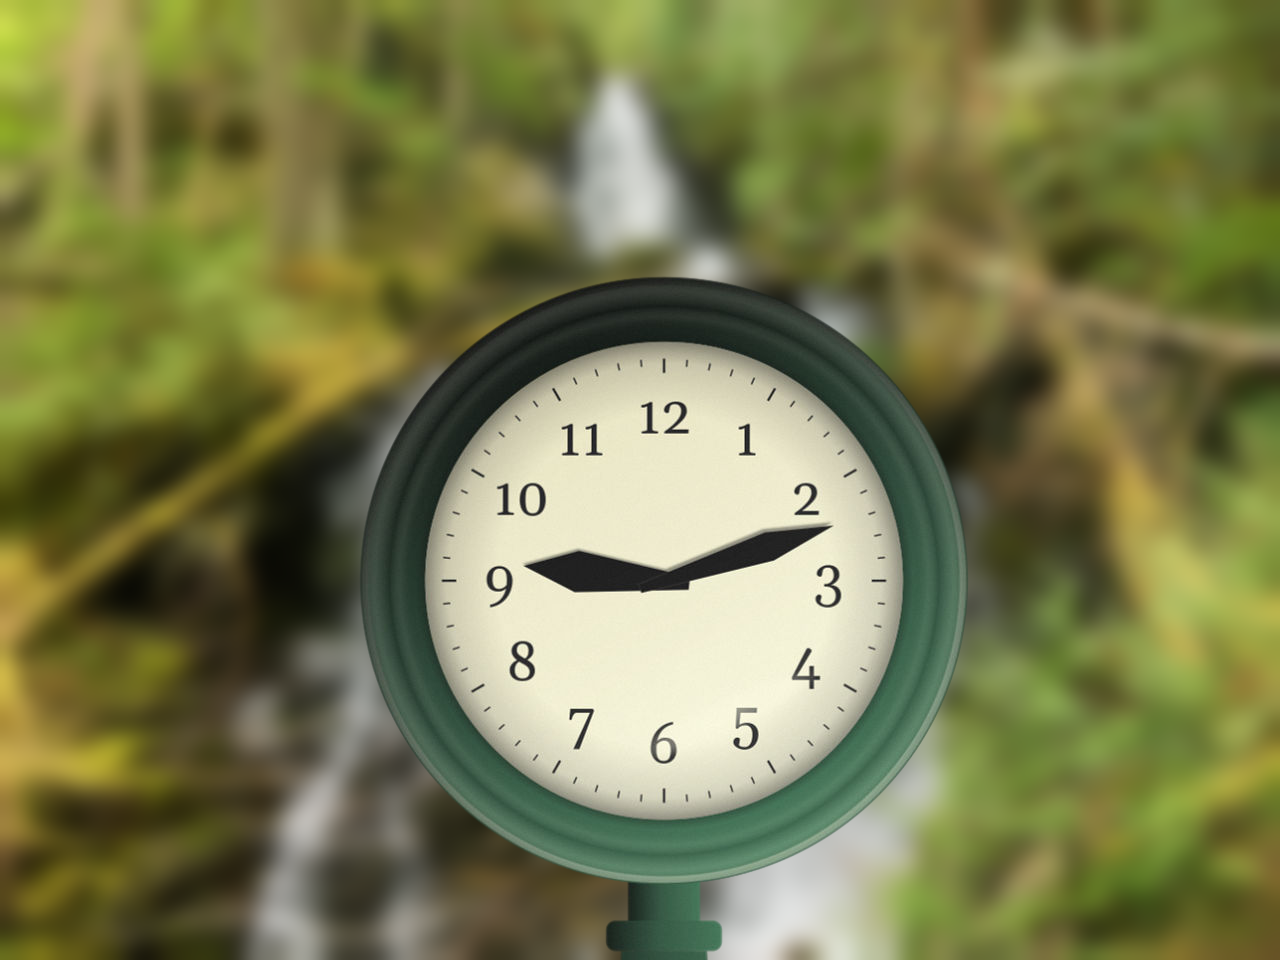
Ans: 9:12
